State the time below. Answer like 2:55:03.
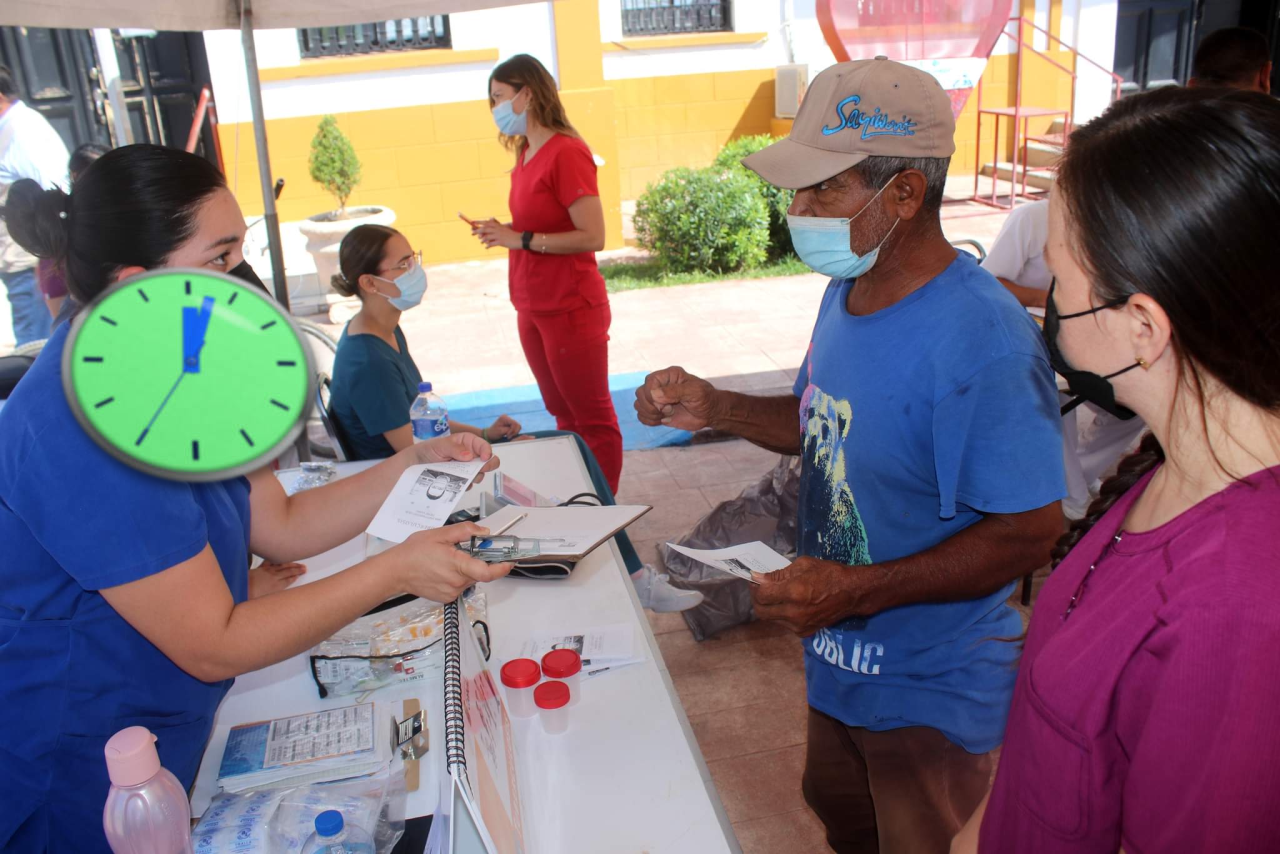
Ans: 12:02:35
